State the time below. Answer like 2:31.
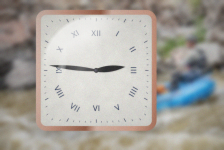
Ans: 2:46
